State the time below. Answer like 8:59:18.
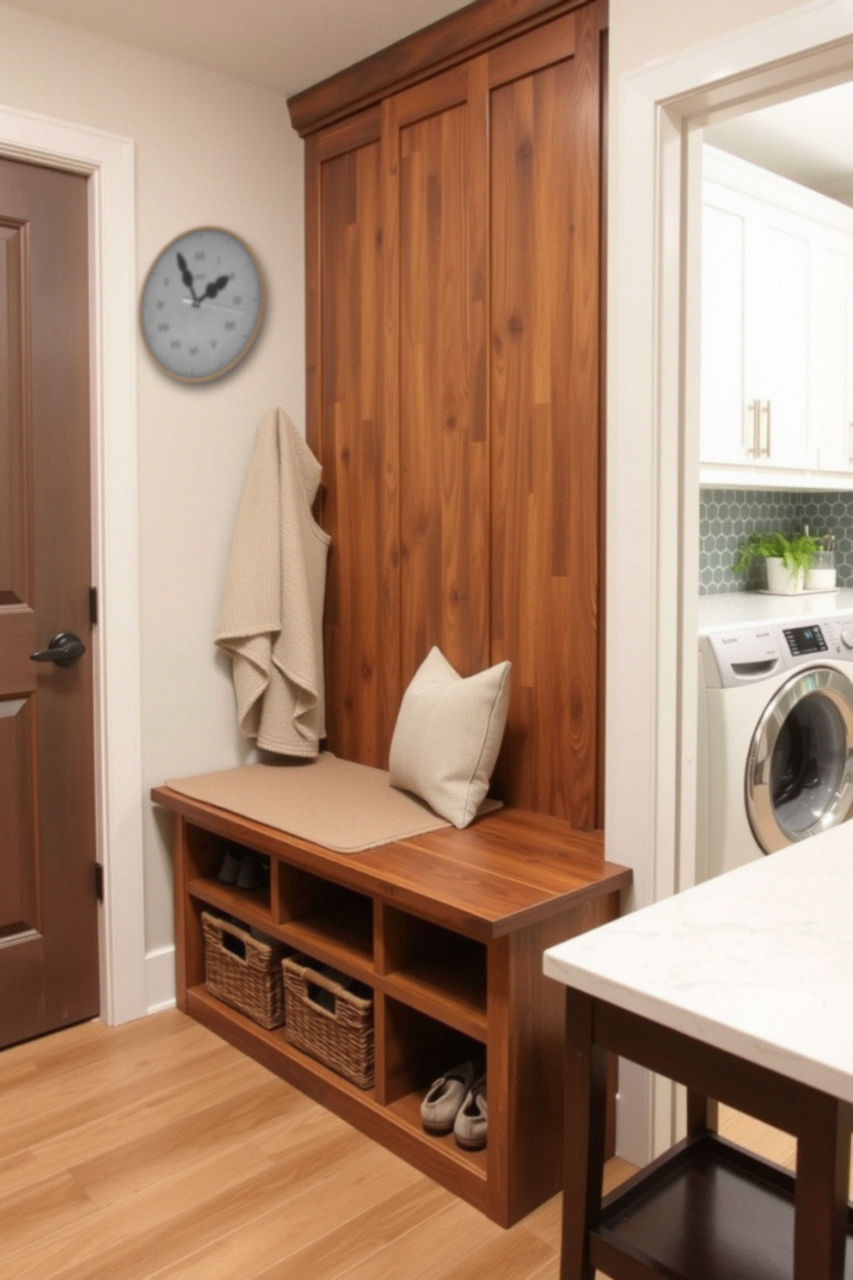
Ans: 1:55:17
